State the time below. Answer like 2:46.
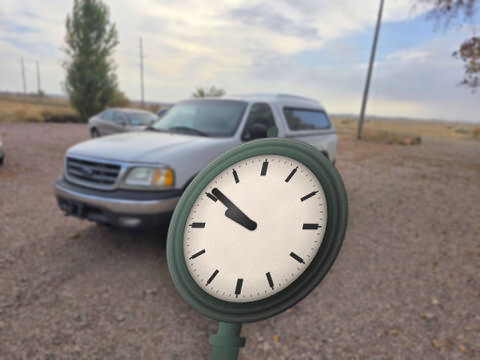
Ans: 9:51
